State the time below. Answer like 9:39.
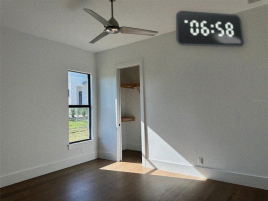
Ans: 6:58
